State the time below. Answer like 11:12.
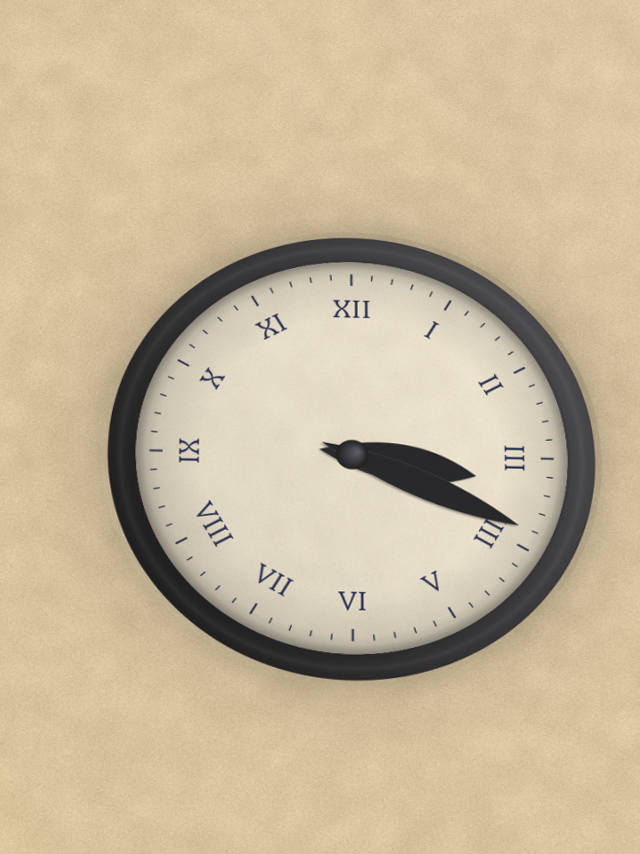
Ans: 3:19
